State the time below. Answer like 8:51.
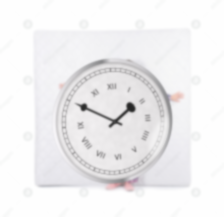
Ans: 1:50
